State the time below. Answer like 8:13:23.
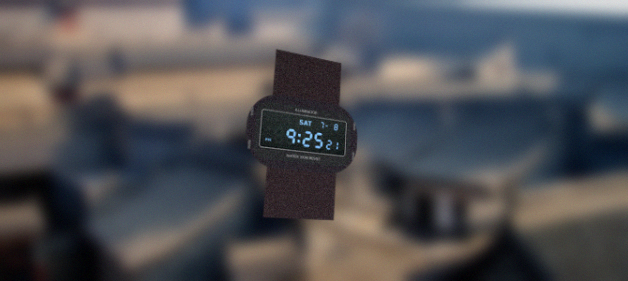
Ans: 9:25:21
